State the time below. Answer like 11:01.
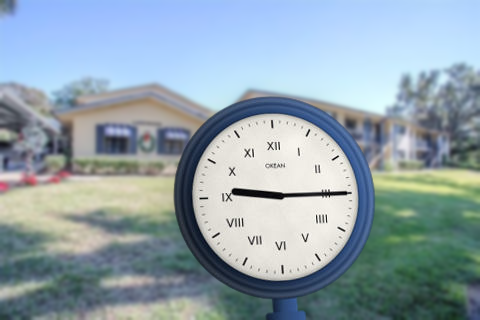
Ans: 9:15
